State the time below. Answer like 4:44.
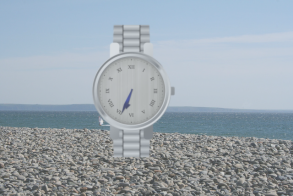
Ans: 6:34
